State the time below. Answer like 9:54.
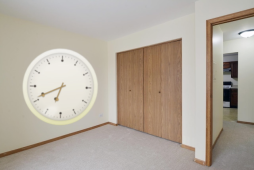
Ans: 6:41
